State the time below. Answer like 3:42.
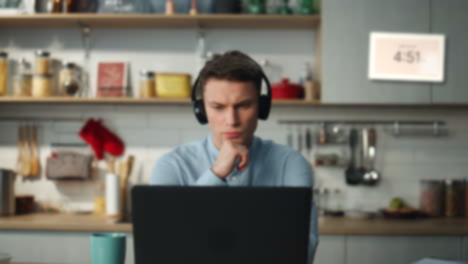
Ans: 4:51
